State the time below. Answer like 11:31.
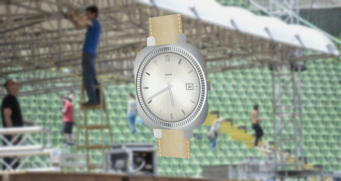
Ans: 5:41
